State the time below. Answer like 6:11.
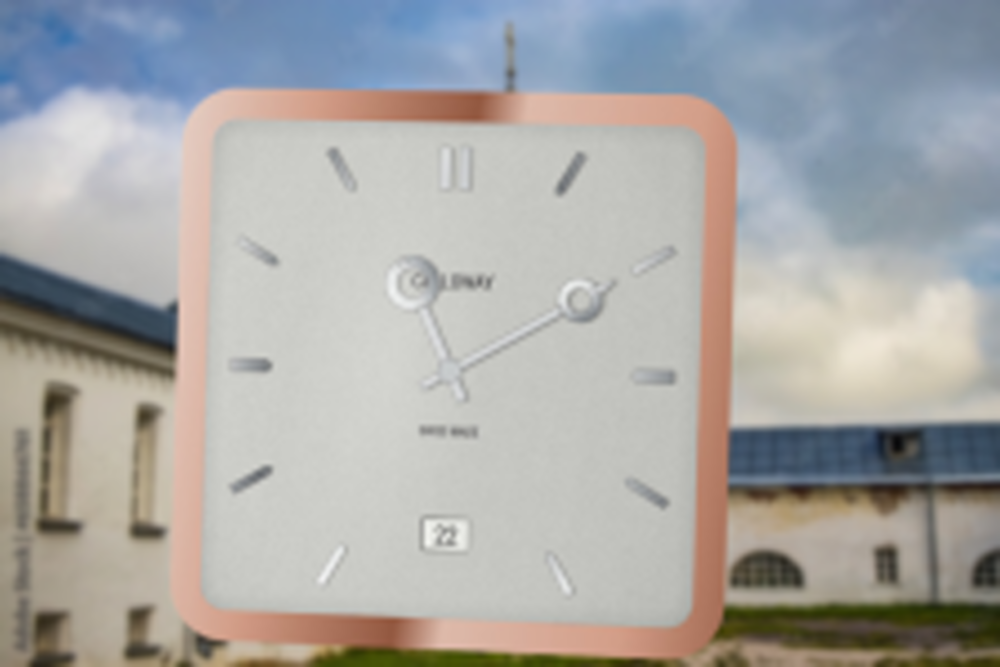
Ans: 11:10
